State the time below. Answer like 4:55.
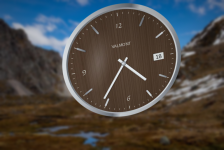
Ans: 4:36
